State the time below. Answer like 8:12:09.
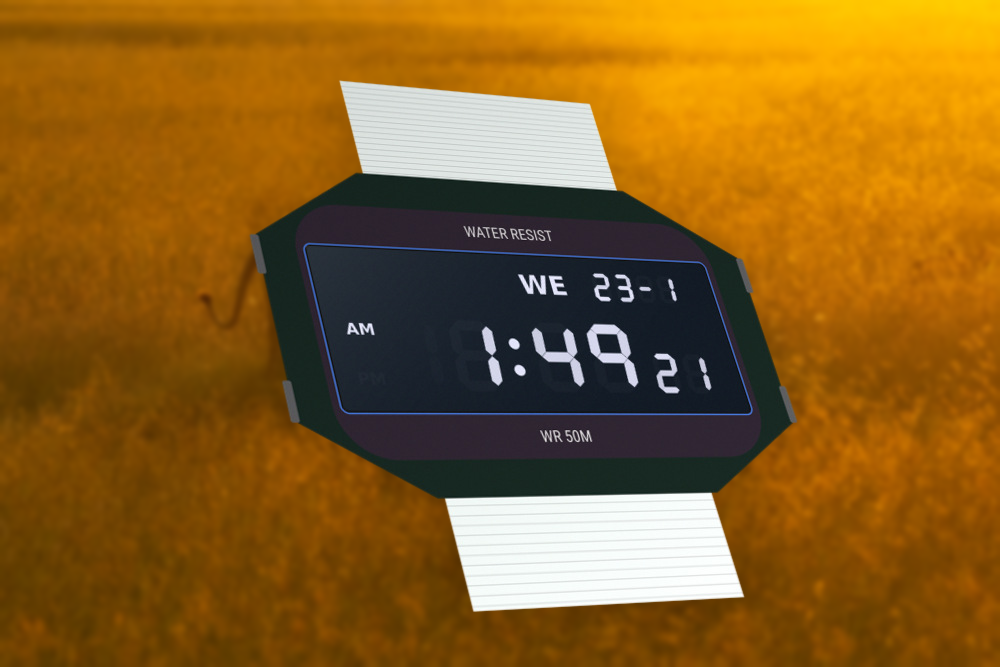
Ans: 1:49:21
